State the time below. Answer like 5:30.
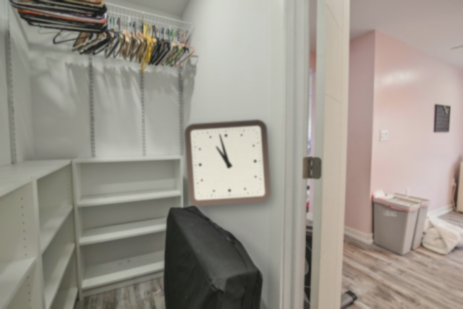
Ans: 10:58
